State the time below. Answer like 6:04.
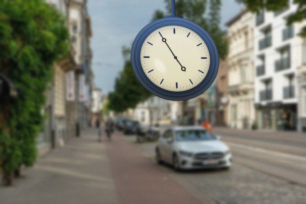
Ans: 4:55
